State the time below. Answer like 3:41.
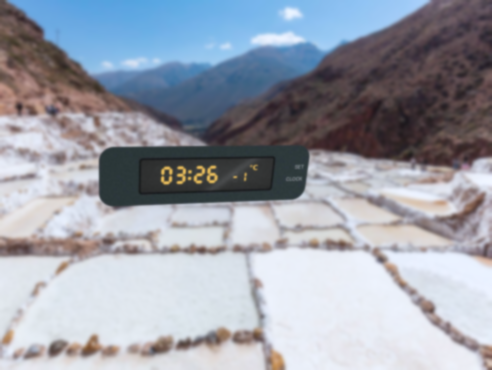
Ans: 3:26
